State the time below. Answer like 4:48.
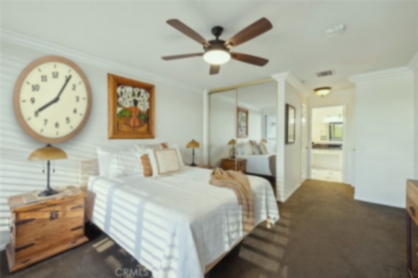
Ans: 8:06
